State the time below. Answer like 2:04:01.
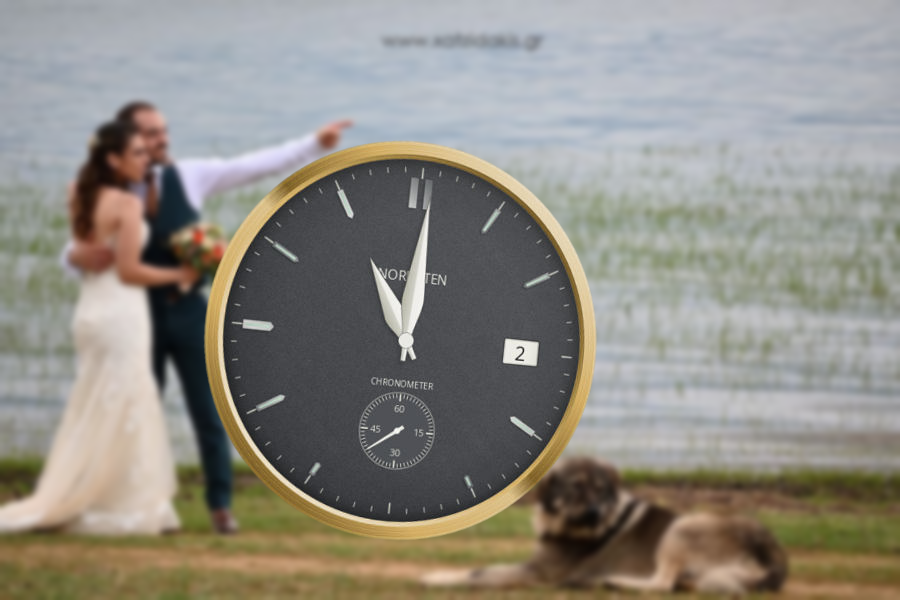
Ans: 11:00:39
